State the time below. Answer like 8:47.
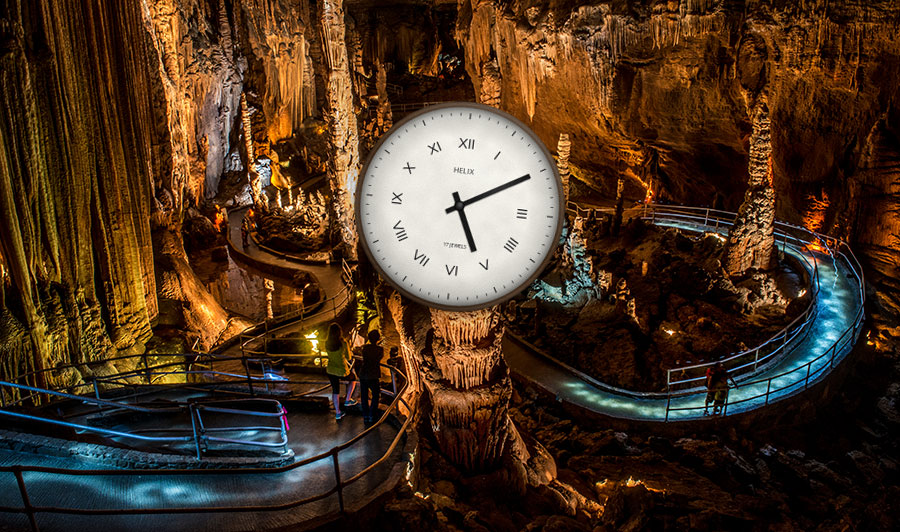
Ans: 5:10
